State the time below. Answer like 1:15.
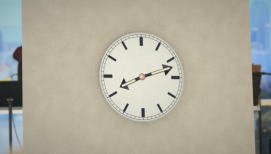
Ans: 8:12
